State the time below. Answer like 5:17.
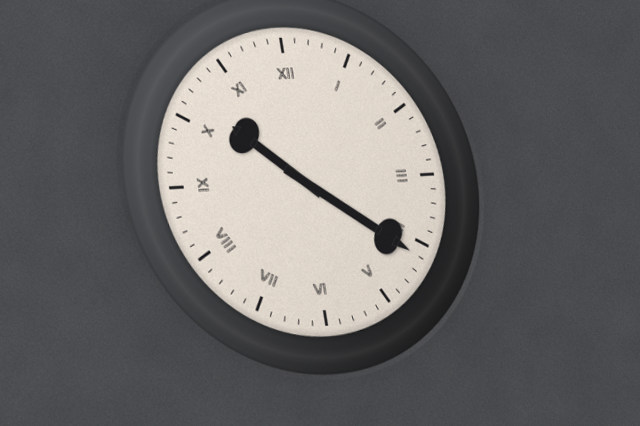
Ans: 10:21
